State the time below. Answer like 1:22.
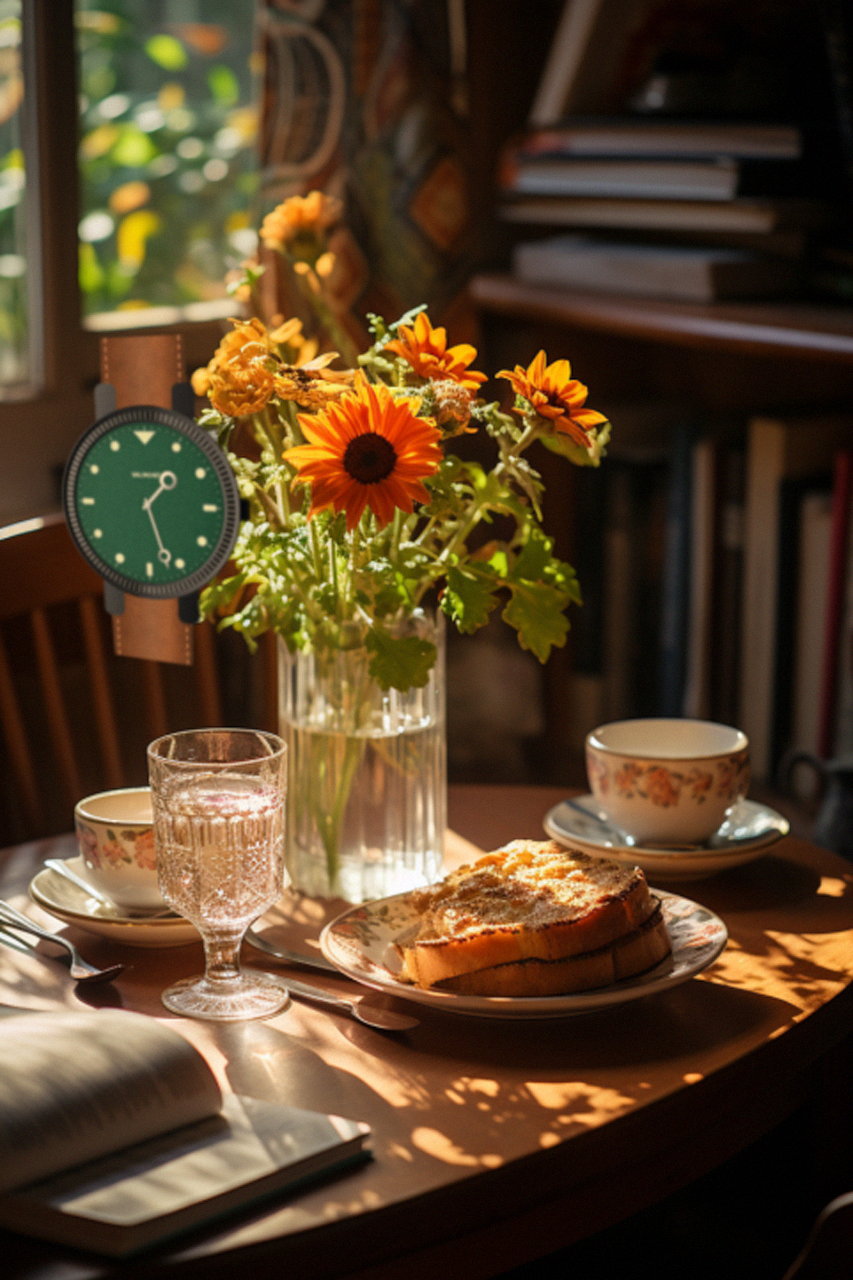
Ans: 1:27
